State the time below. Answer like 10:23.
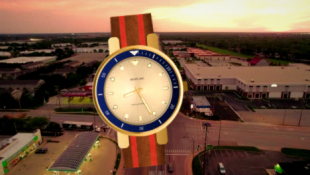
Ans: 8:26
